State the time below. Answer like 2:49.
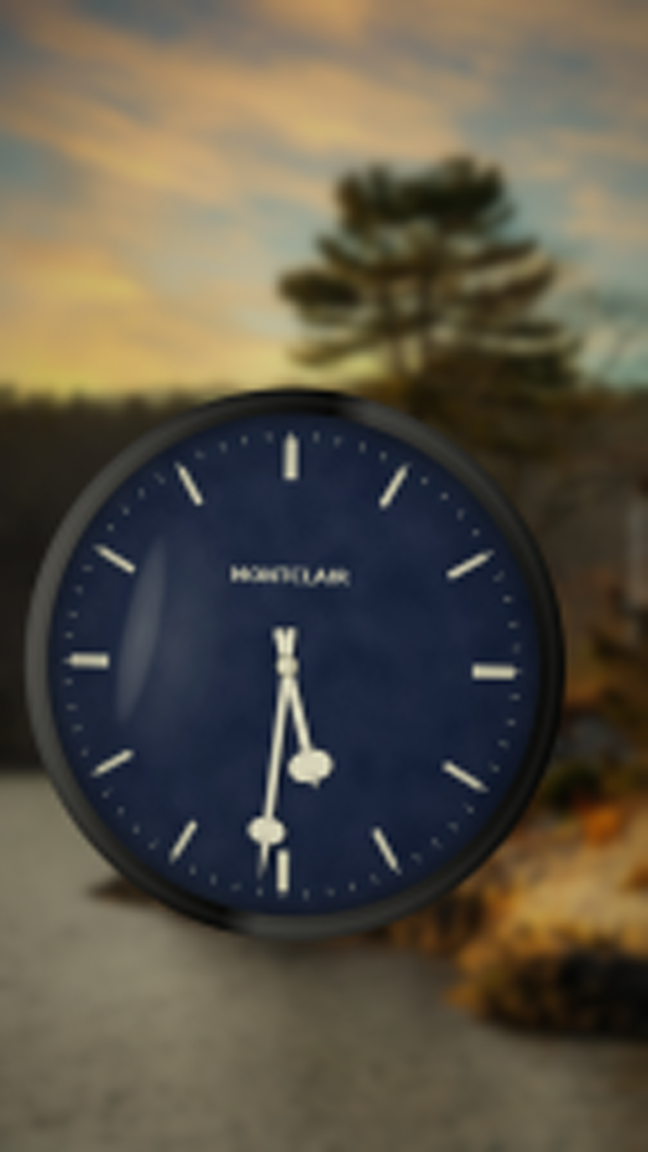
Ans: 5:31
